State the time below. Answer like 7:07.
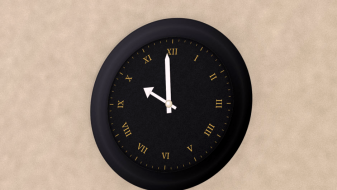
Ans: 9:59
